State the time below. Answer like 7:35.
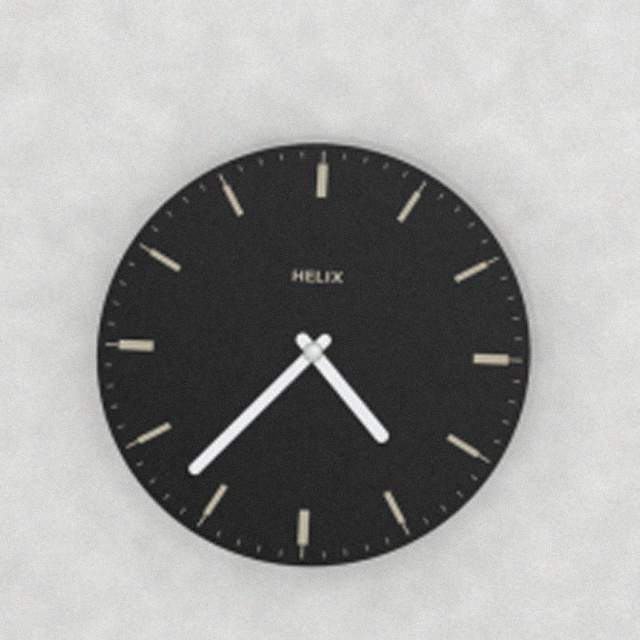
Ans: 4:37
